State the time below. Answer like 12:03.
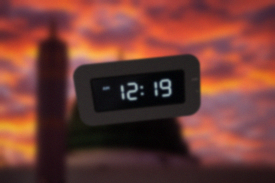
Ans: 12:19
